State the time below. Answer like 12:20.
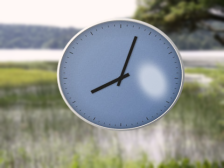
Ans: 8:03
